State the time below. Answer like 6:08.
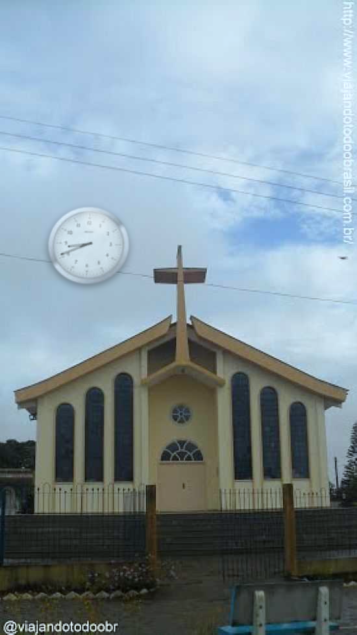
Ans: 8:41
